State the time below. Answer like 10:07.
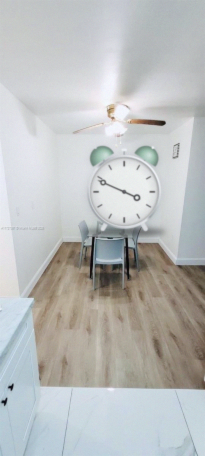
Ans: 3:49
